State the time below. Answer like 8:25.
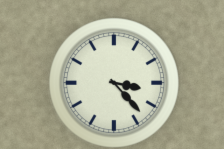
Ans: 3:23
